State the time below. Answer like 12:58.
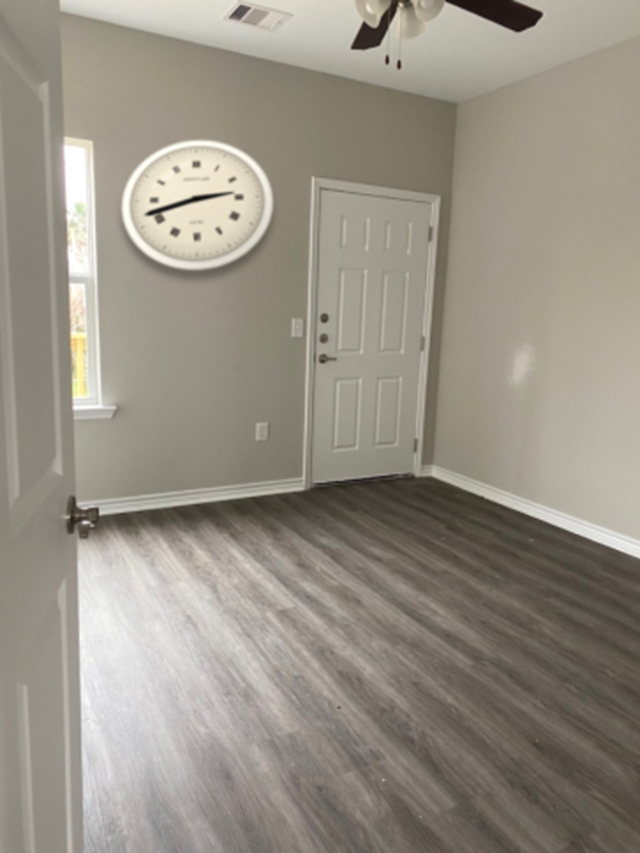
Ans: 2:42
